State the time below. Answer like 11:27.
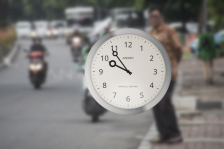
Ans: 9:54
